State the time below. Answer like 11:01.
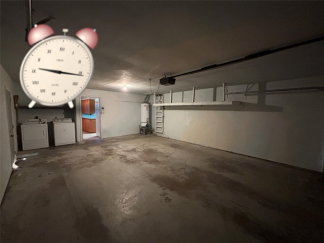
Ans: 9:16
